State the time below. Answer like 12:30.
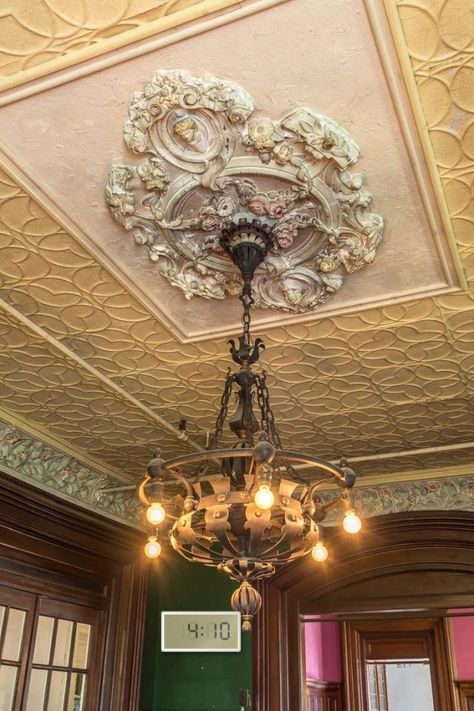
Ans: 4:10
